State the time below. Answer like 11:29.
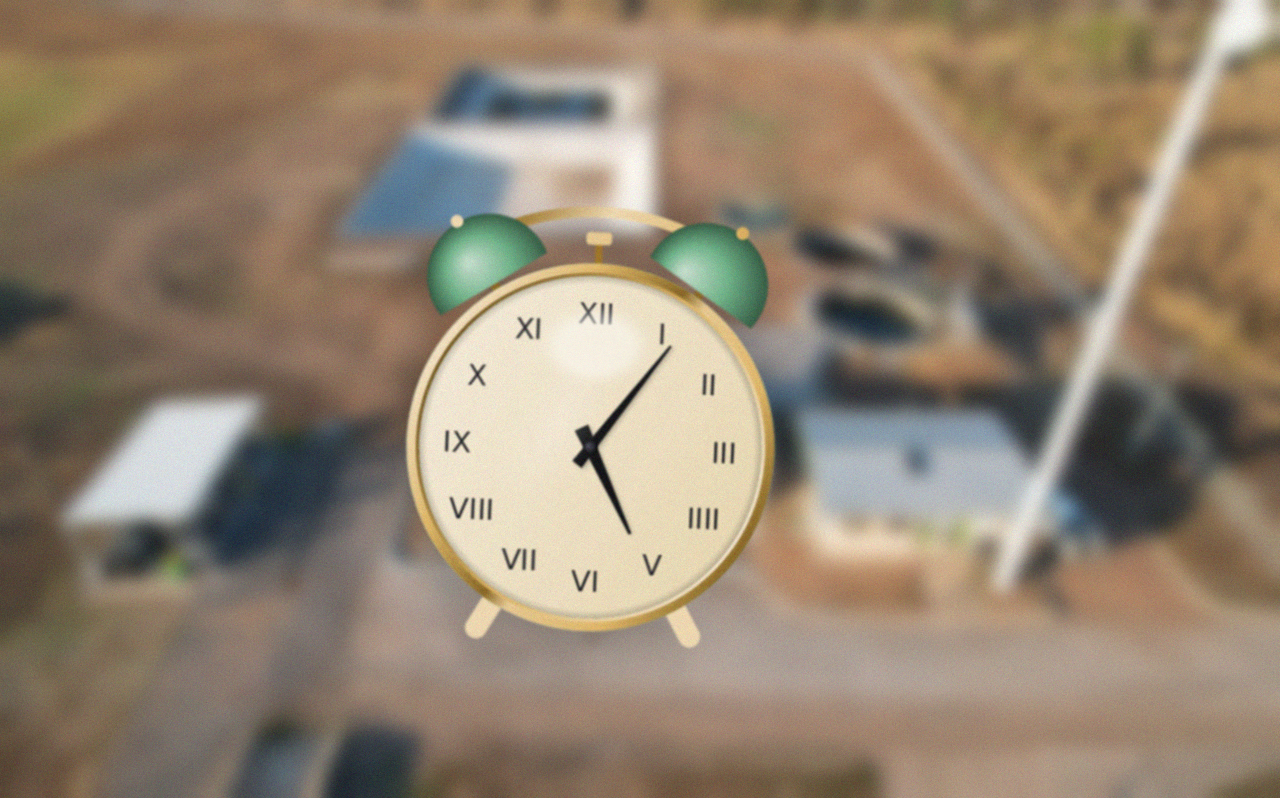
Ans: 5:06
